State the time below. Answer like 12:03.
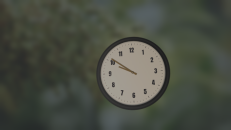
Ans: 9:51
